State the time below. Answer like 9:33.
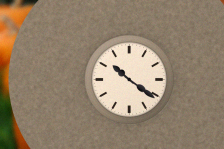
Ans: 10:21
